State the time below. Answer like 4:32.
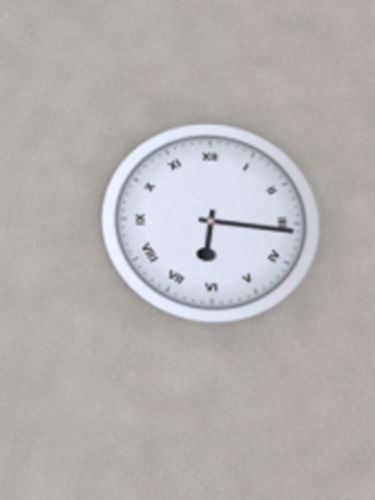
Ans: 6:16
